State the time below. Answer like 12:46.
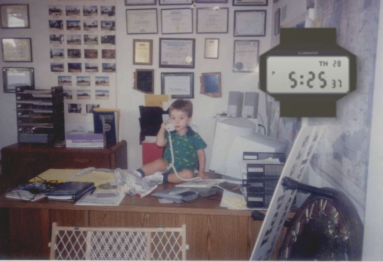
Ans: 5:25
